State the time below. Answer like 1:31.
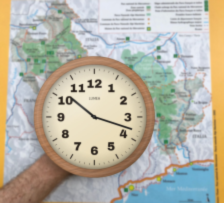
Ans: 10:18
